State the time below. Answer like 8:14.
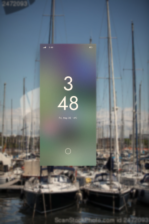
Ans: 3:48
